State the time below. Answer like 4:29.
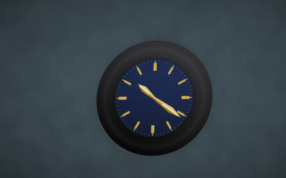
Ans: 10:21
